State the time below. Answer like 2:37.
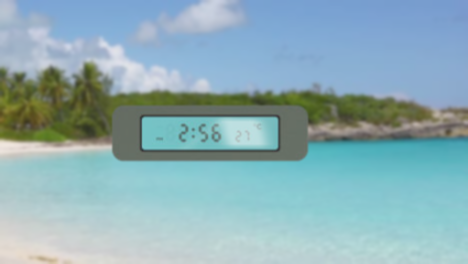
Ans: 2:56
